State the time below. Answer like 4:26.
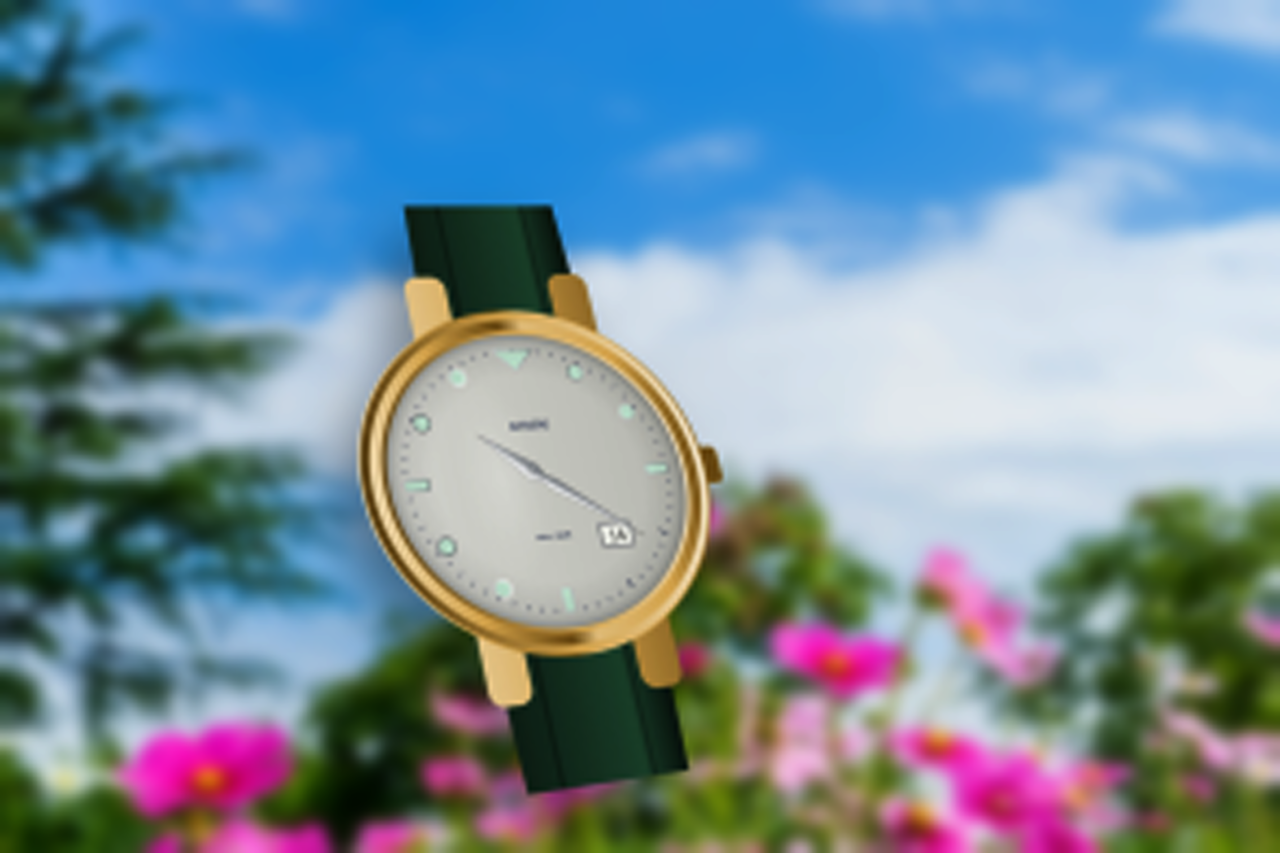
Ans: 10:21
